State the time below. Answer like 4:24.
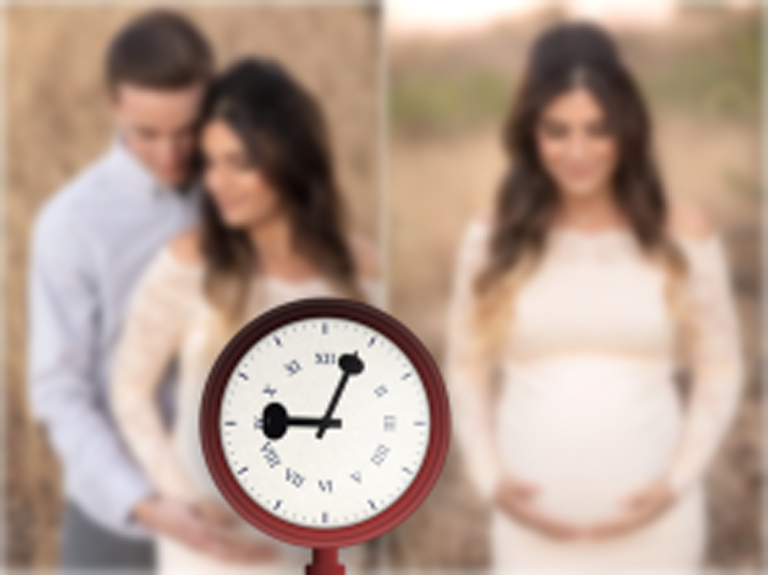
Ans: 9:04
